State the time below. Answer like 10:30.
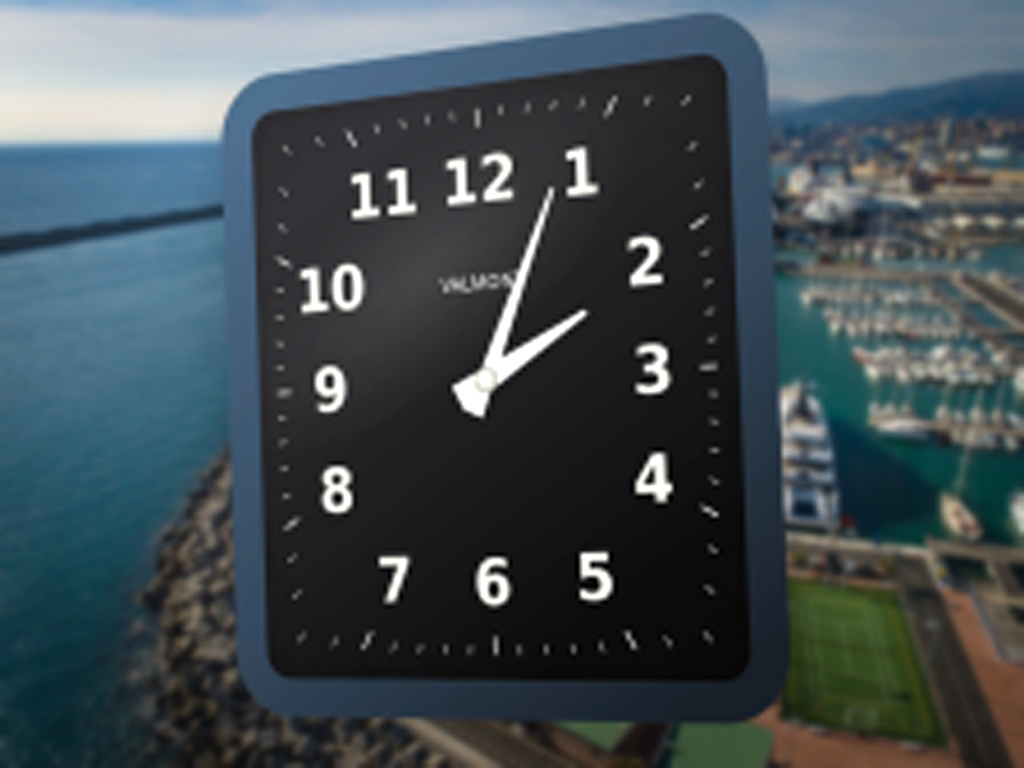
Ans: 2:04
